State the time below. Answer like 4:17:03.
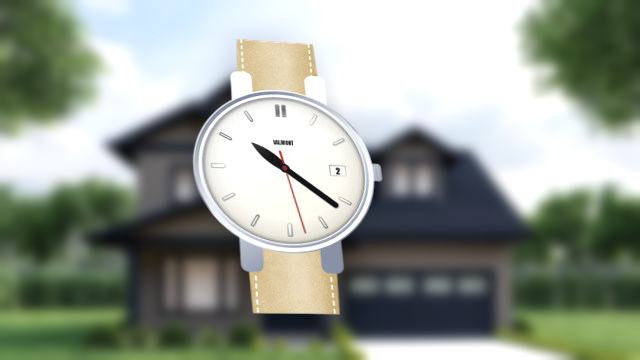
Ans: 10:21:28
